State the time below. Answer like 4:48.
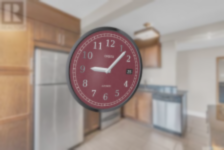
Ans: 9:07
